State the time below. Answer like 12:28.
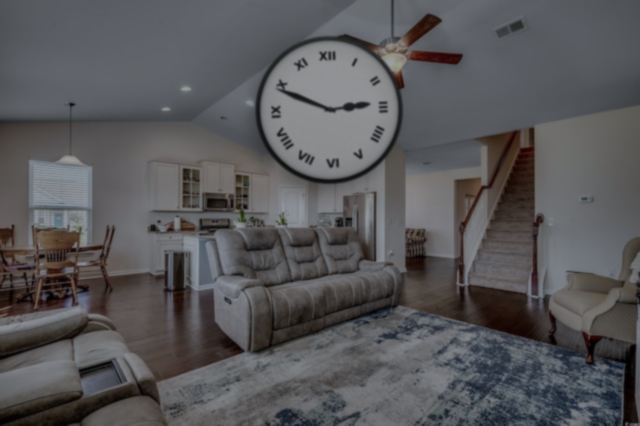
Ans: 2:49
